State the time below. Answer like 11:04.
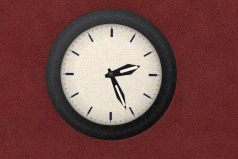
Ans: 2:26
